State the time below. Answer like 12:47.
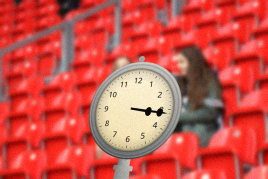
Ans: 3:16
